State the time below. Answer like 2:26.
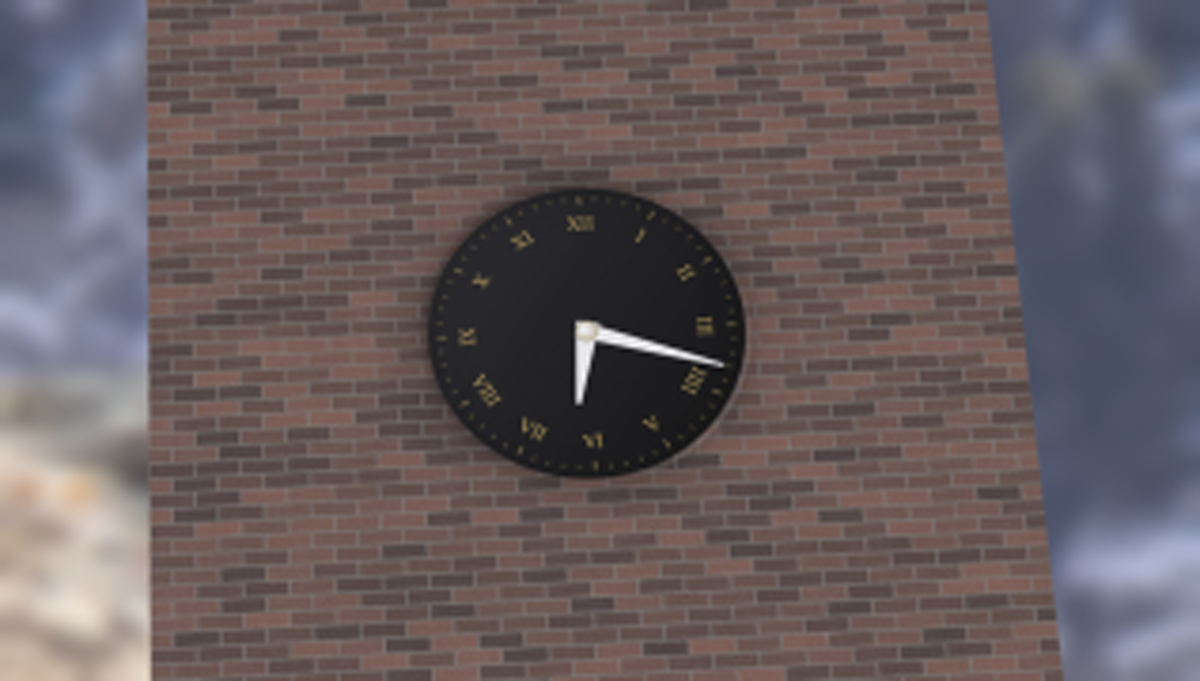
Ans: 6:18
